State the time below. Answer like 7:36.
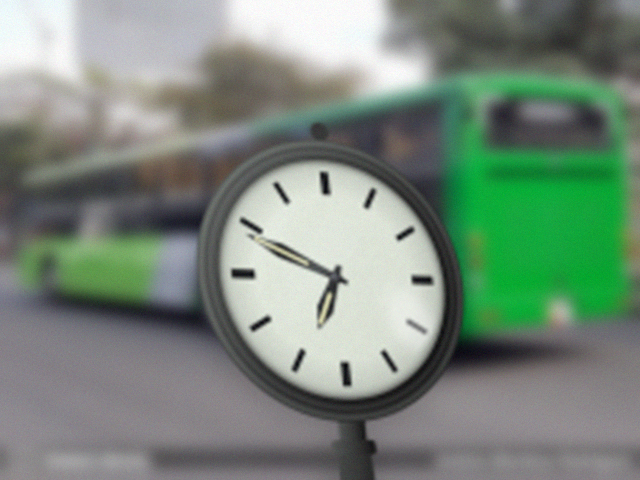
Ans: 6:49
